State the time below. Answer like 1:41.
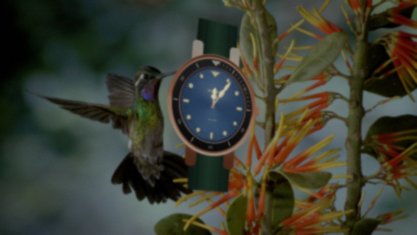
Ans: 12:06
